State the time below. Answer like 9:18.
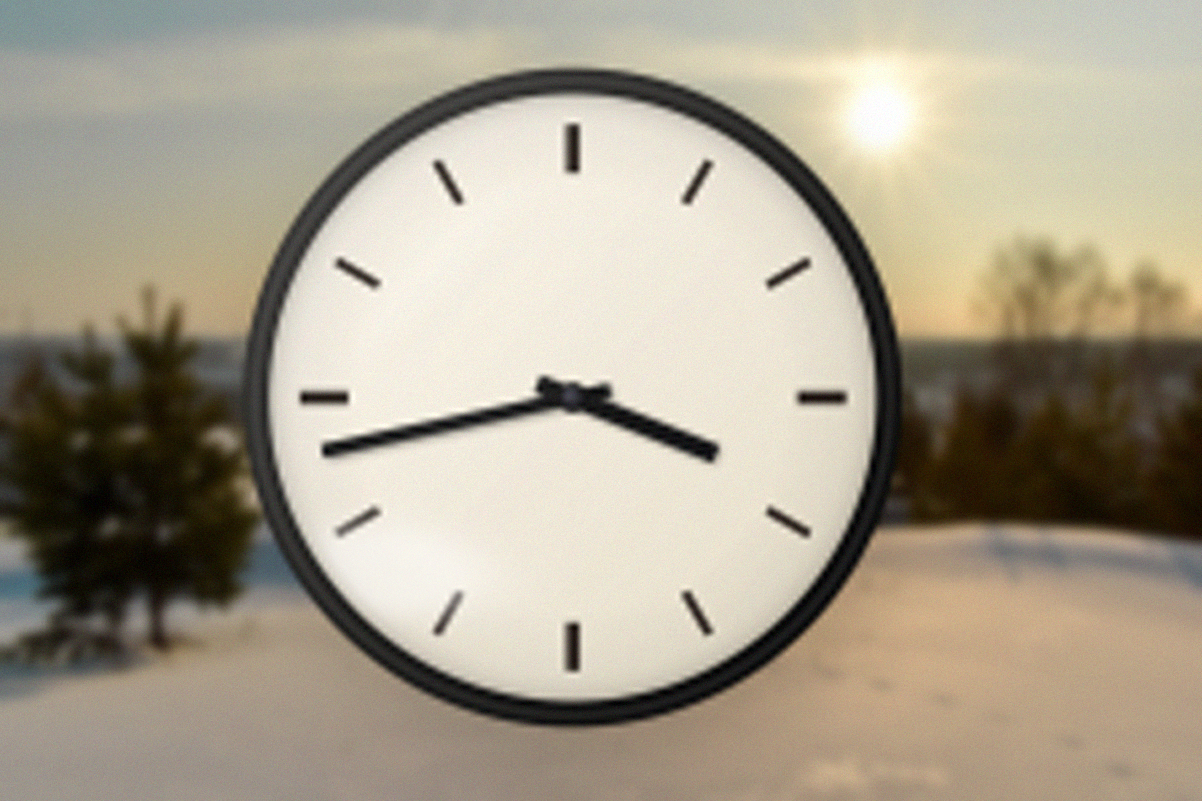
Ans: 3:43
